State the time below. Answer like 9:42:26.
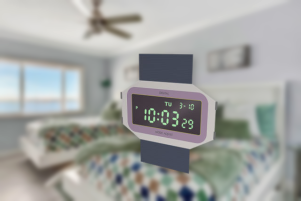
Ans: 10:03:29
